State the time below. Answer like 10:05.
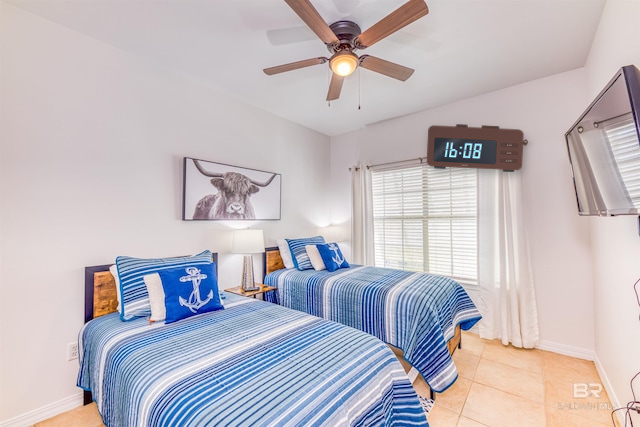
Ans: 16:08
